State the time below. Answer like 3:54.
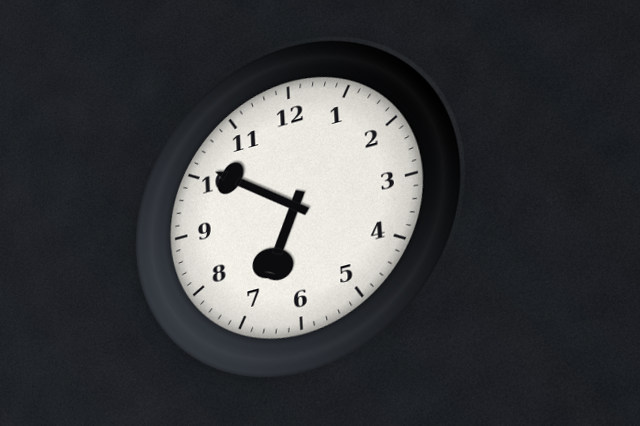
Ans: 6:51
